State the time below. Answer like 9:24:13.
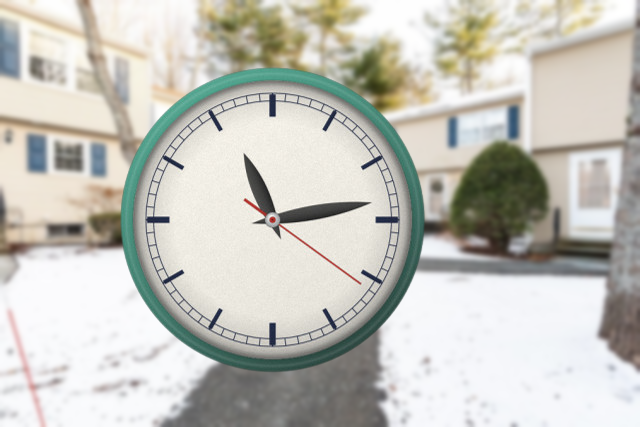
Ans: 11:13:21
